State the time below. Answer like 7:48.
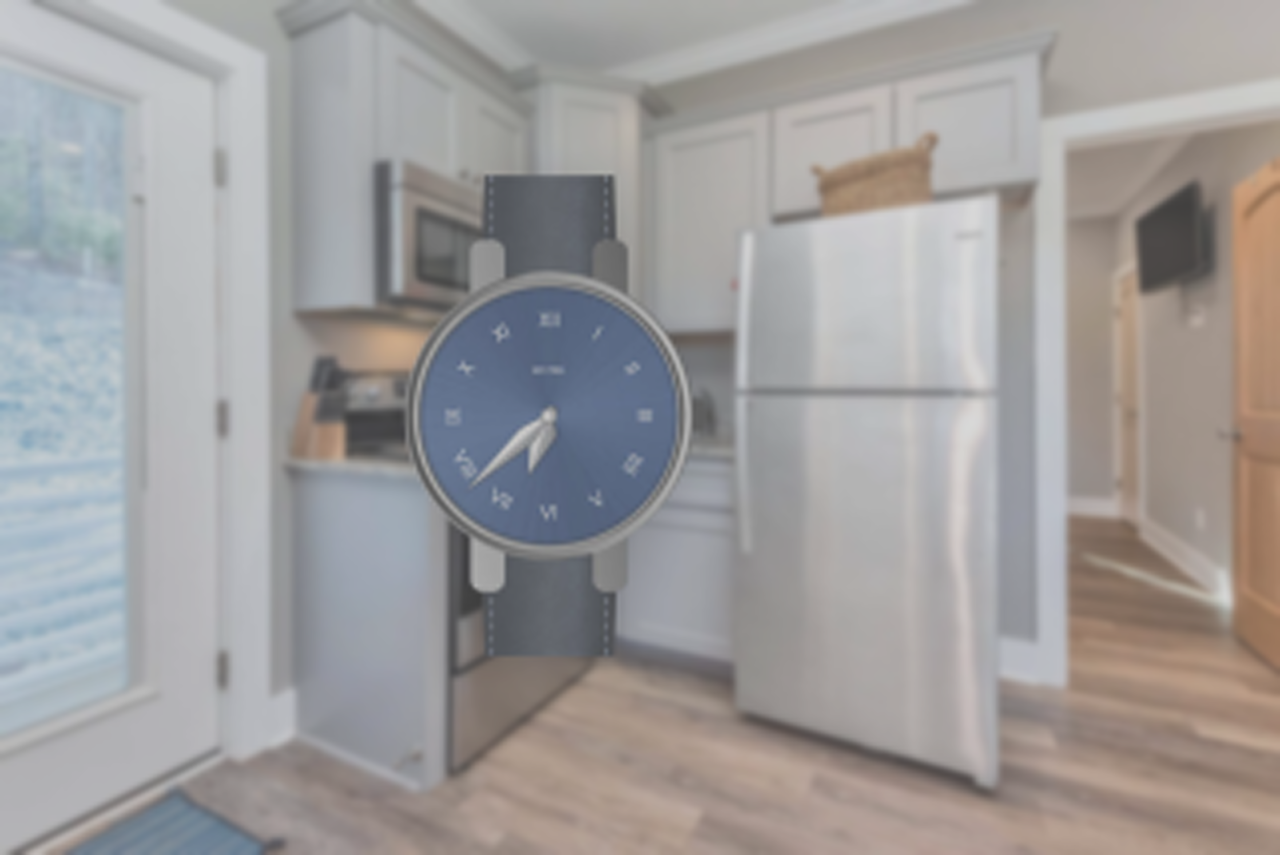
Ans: 6:38
